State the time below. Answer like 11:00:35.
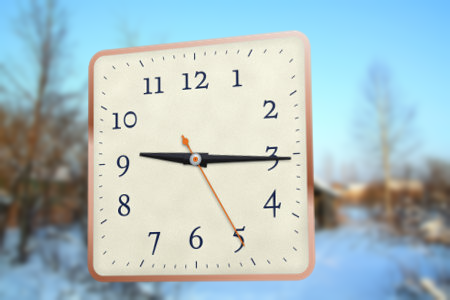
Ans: 9:15:25
